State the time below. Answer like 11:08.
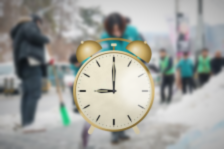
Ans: 9:00
